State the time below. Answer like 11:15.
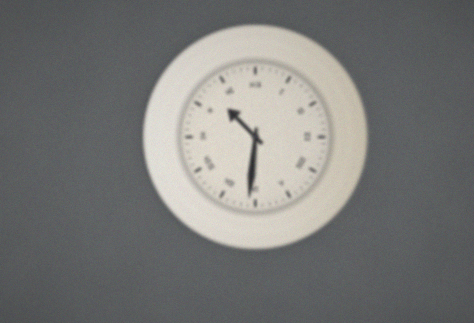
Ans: 10:31
